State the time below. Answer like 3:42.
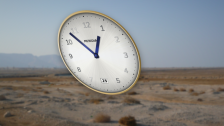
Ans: 12:53
